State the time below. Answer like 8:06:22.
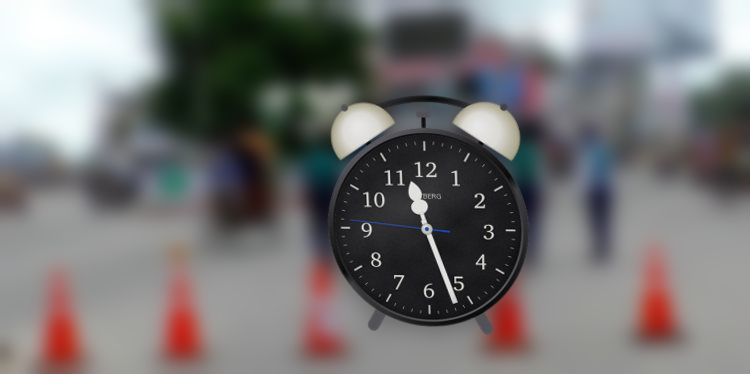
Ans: 11:26:46
